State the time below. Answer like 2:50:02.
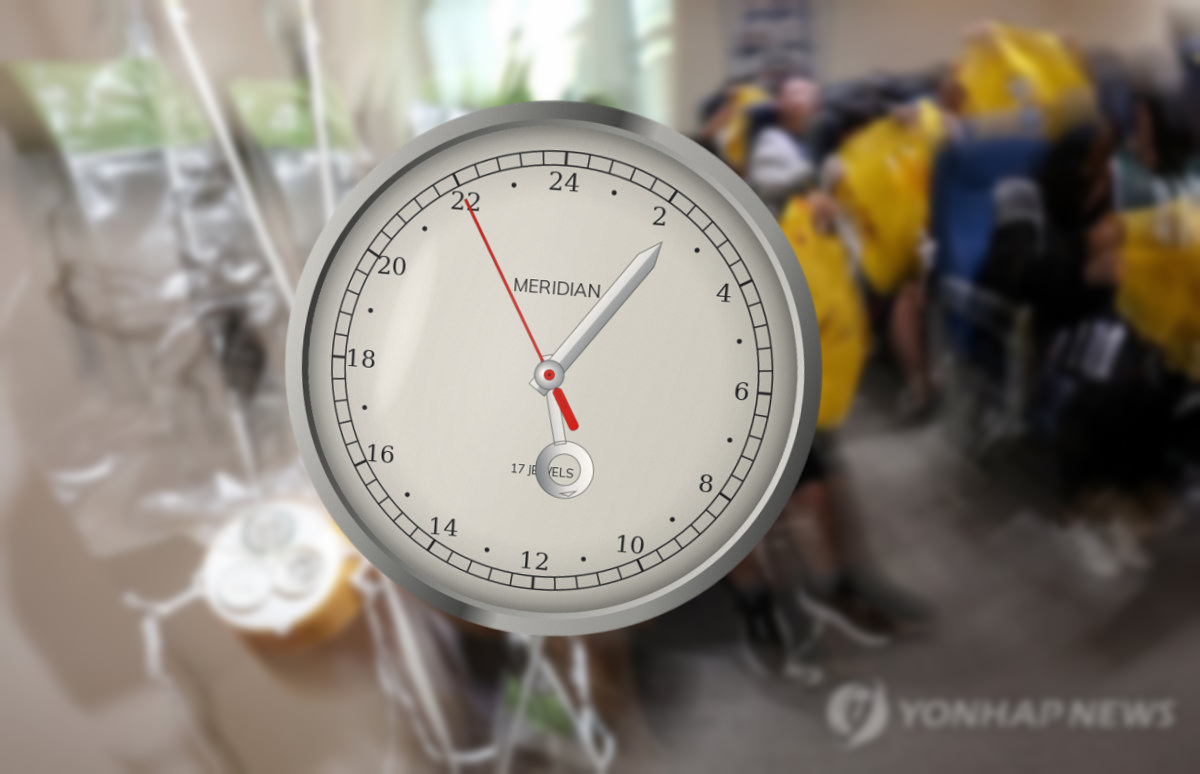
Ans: 11:05:55
